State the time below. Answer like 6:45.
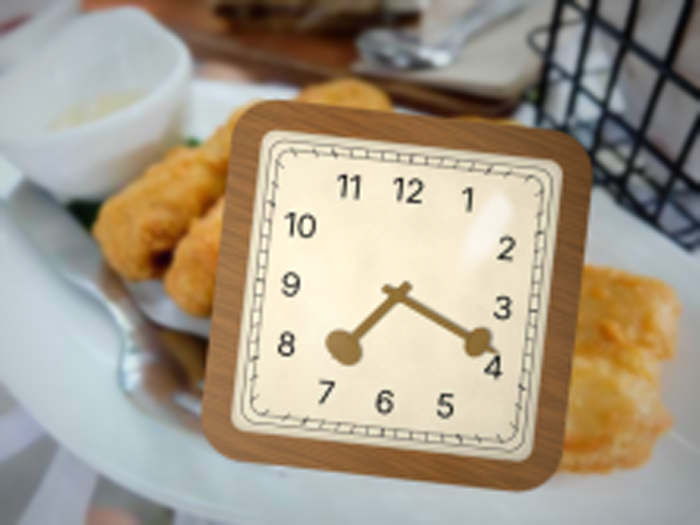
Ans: 7:19
